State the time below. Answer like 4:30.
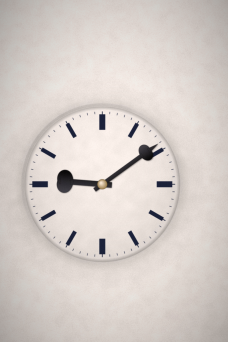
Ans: 9:09
